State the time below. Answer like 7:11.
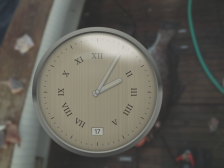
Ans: 2:05
